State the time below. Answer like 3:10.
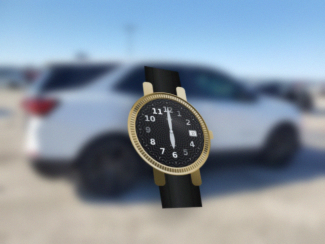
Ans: 6:00
